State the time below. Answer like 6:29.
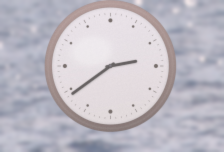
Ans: 2:39
